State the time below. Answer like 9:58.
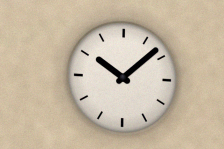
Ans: 10:08
